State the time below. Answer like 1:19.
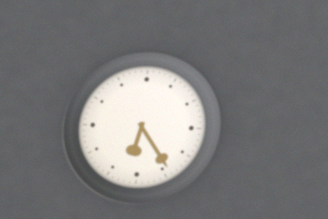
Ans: 6:24
